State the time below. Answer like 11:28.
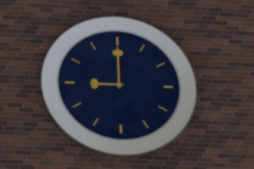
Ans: 9:00
